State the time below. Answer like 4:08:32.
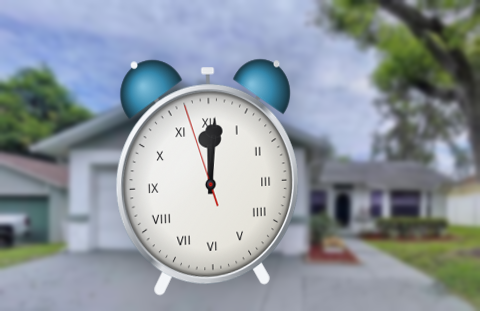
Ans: 12:00:57
